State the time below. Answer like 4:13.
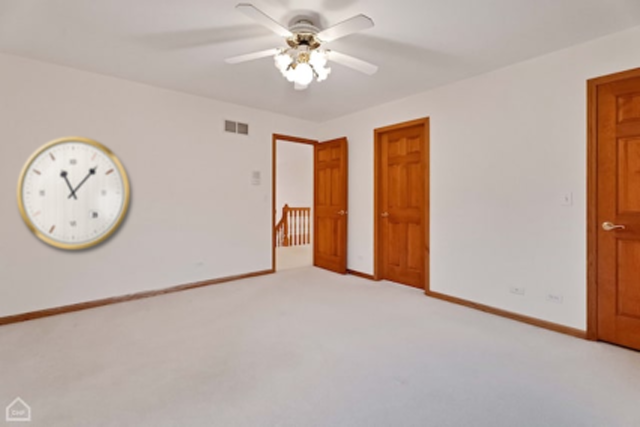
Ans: 11:07
